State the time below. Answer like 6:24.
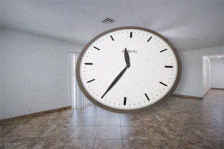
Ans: 11:35
